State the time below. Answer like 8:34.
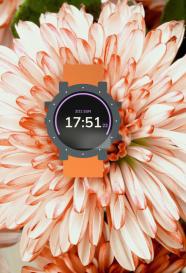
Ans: 17:51
